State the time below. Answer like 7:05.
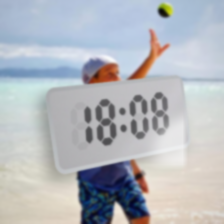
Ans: 18:08
